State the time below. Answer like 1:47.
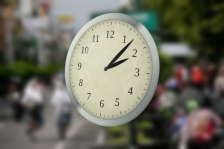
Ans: 2:07
